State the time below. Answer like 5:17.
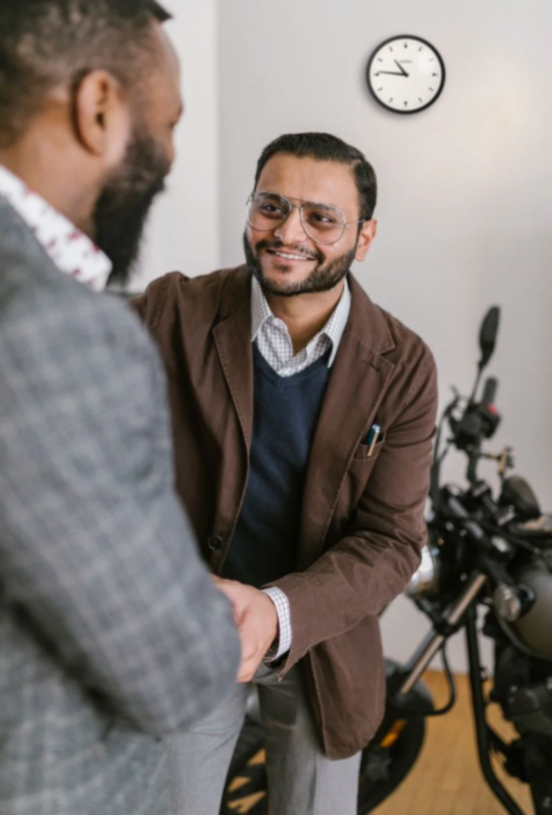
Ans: 10:46
